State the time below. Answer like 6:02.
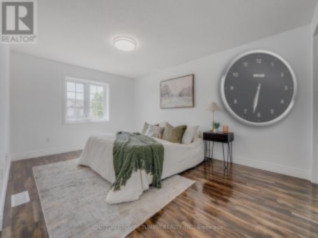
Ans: 6:32
